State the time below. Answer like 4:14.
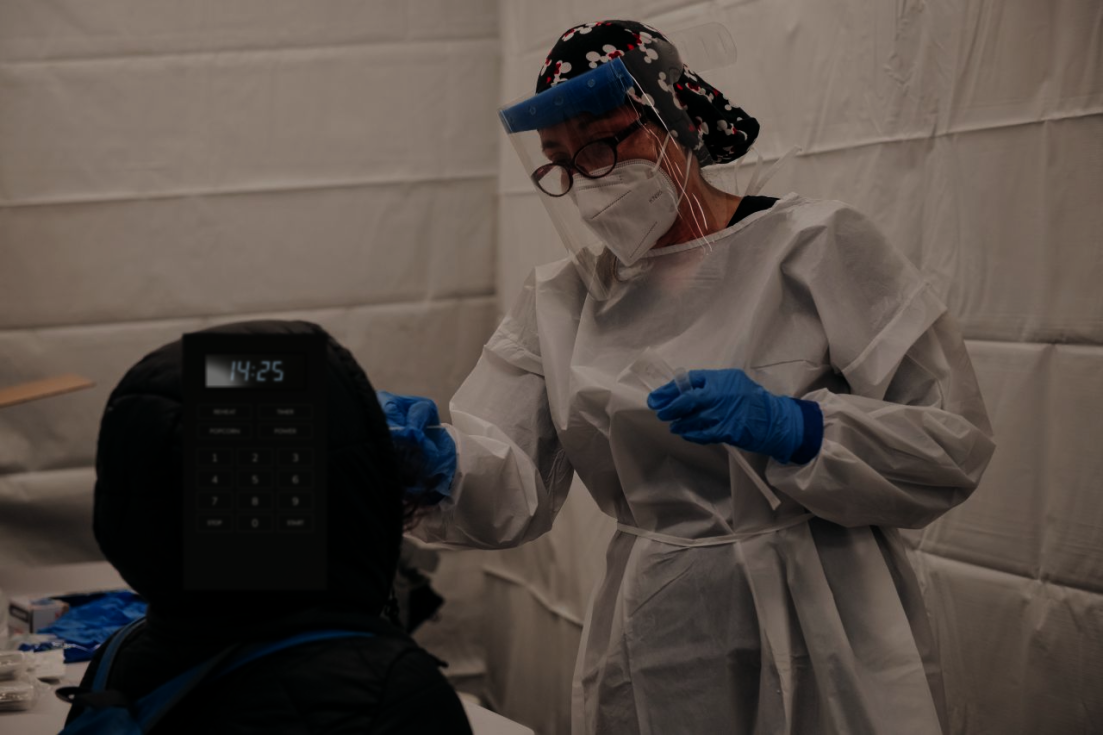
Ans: 14:25
